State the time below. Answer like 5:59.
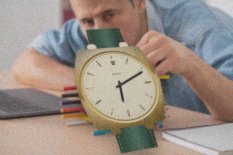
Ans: 6:11
